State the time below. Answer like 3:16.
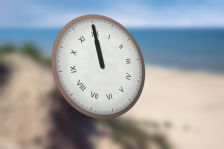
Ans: 12:00
